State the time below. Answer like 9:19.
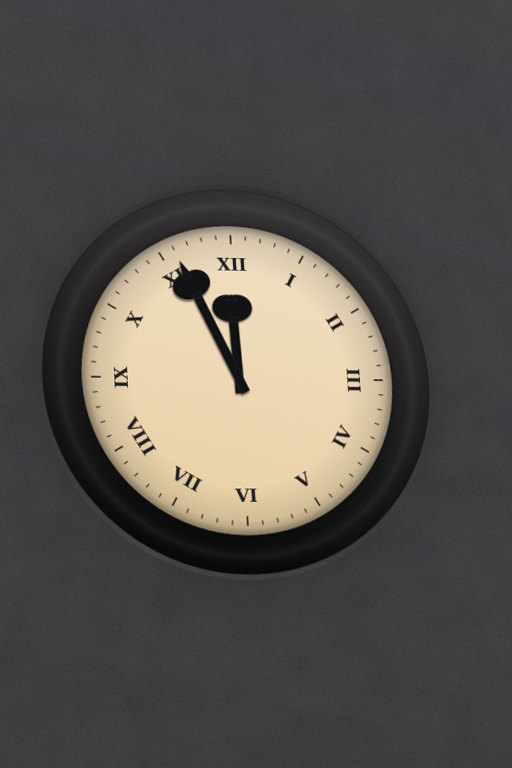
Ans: 11:56
